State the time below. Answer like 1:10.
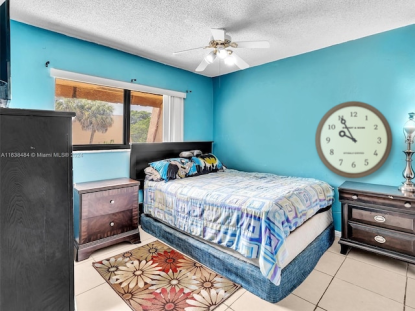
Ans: 9:55
